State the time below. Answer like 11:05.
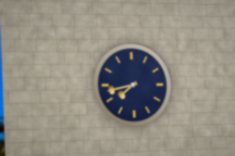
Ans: 7:43
